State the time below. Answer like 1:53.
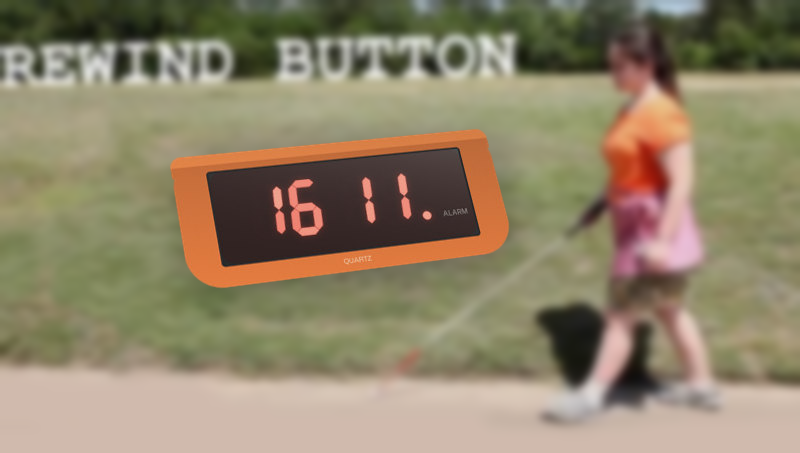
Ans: 16:11
